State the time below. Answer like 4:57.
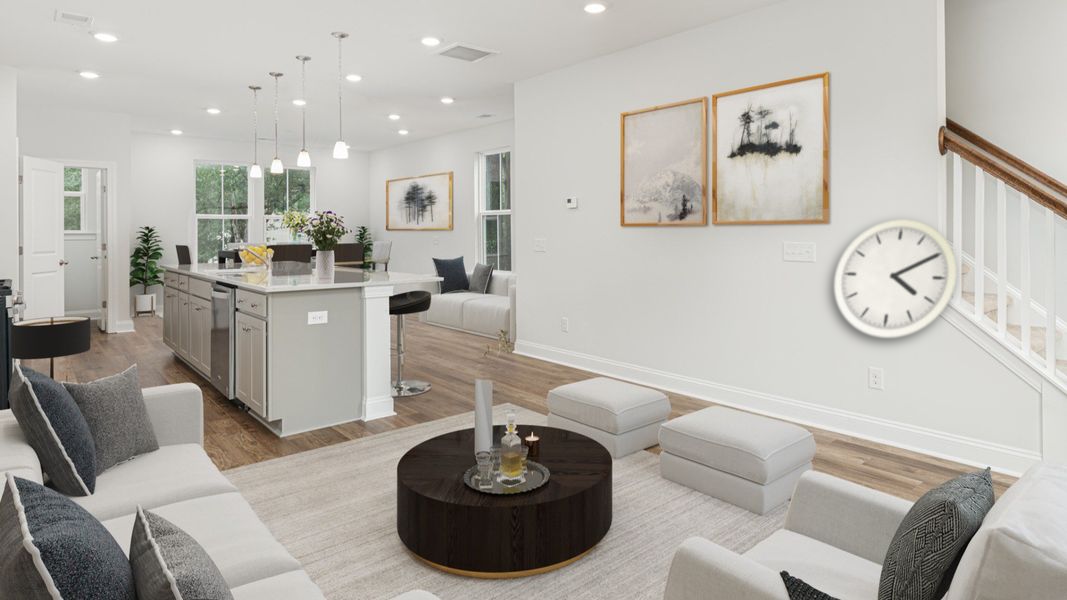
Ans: 4:10
